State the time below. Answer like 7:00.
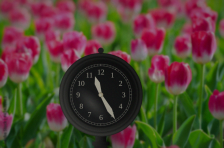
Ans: 11:25
